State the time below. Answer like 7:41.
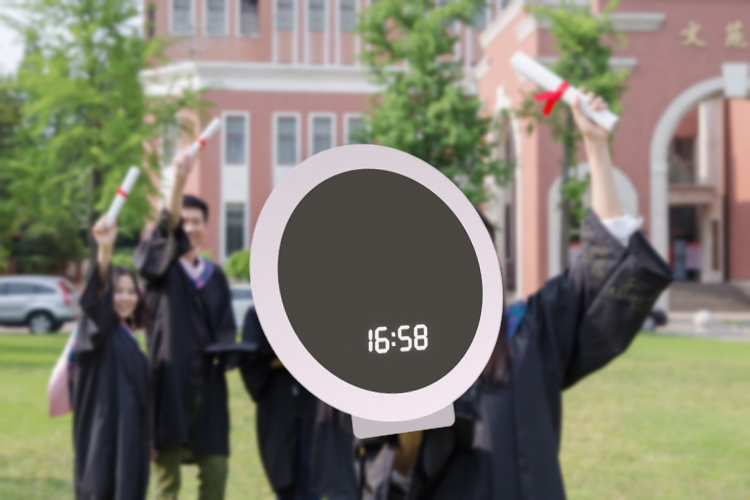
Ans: 16:58
